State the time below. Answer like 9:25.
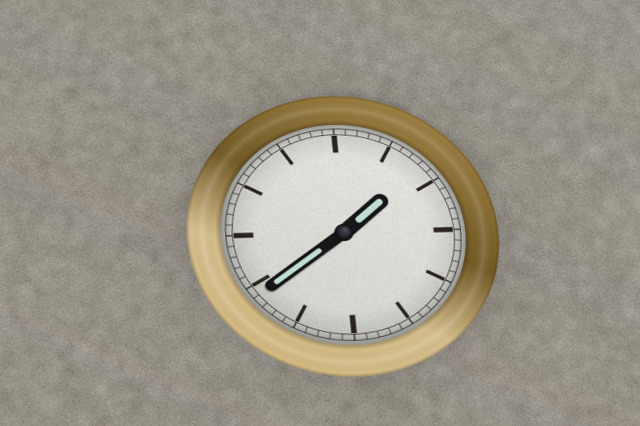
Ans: 1:39
